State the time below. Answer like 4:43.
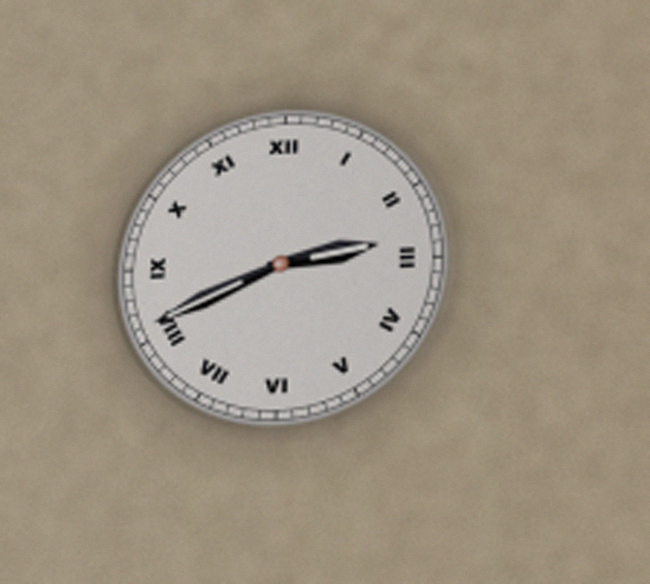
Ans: 2:41
